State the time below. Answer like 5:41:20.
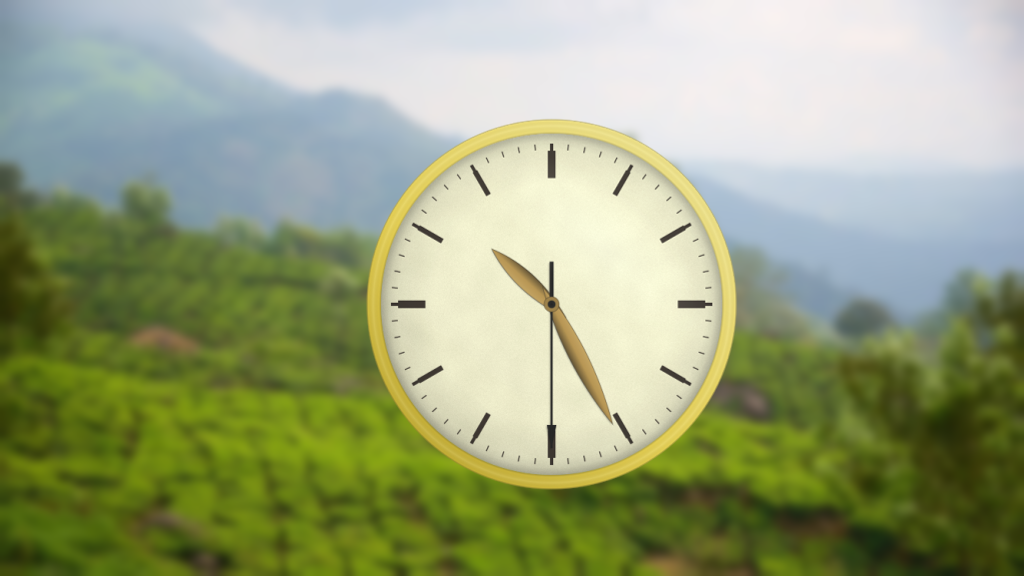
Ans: 10:25:30
